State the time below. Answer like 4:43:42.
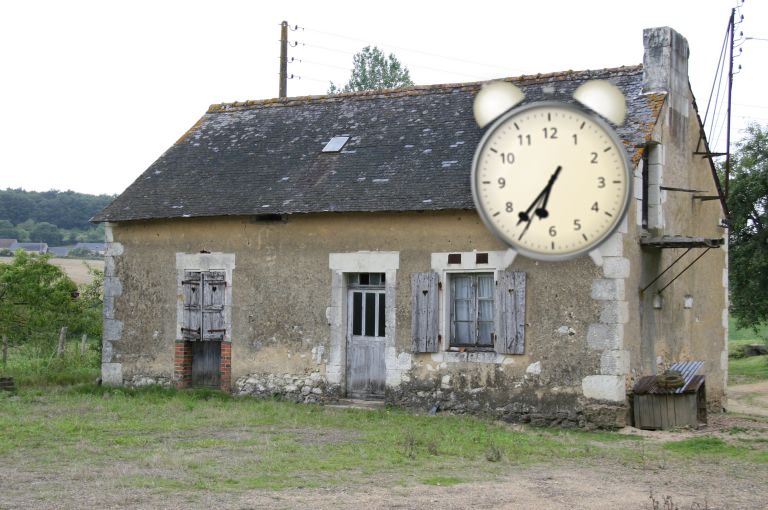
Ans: 6:36:35
